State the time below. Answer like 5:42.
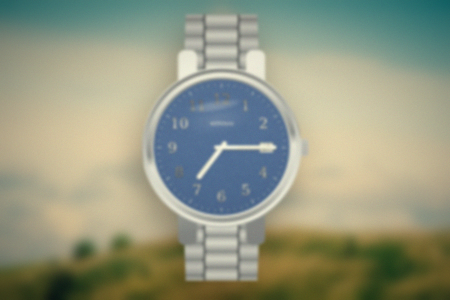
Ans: 7:15
